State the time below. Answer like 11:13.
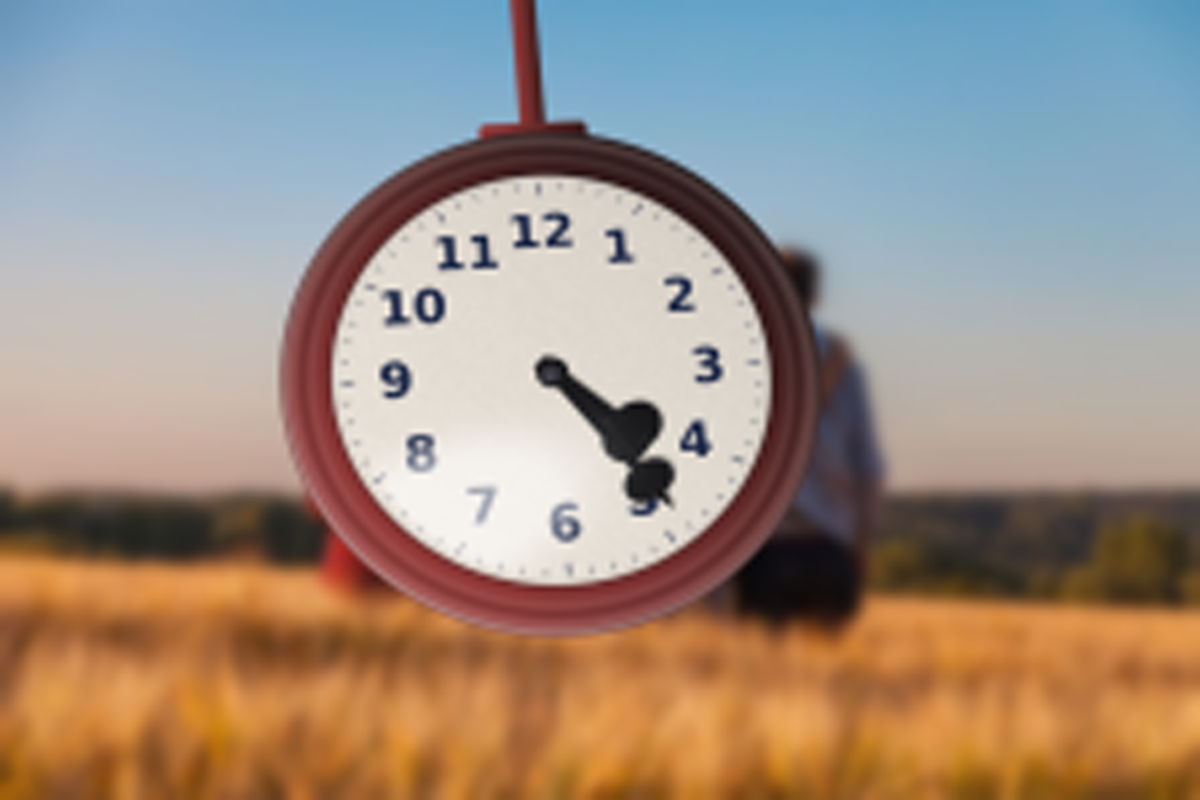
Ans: 4:24
